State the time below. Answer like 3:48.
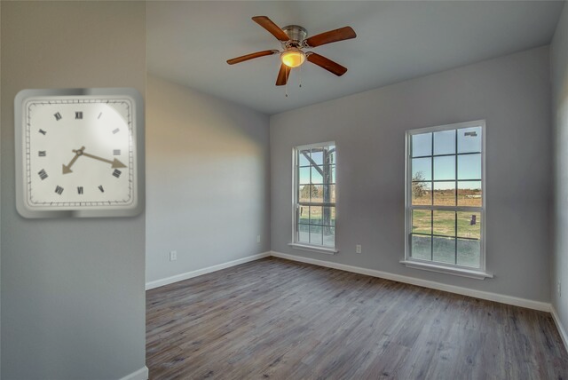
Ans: 7:18
